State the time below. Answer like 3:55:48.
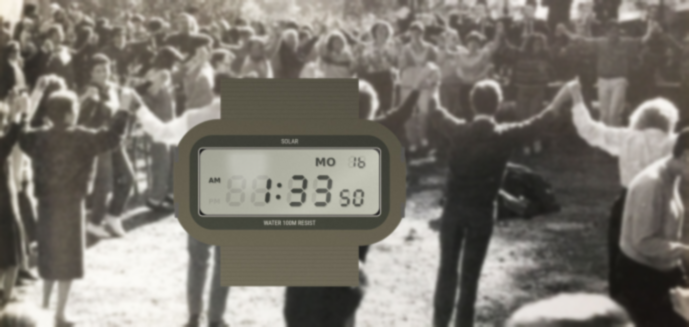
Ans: 1:33:50
